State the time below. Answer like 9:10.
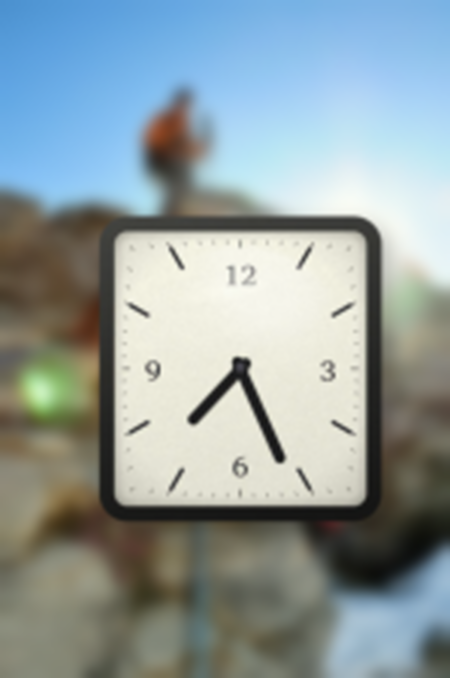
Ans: 7:26
